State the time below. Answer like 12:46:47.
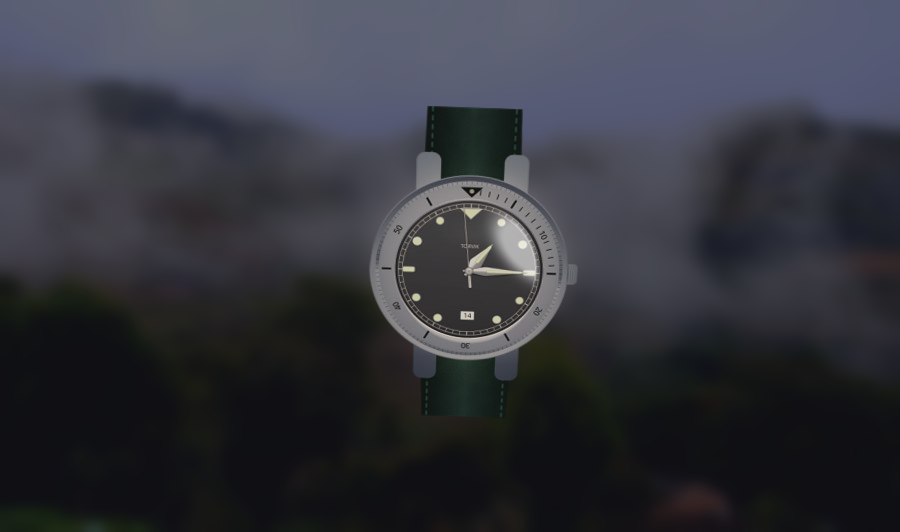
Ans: 1:14:59
